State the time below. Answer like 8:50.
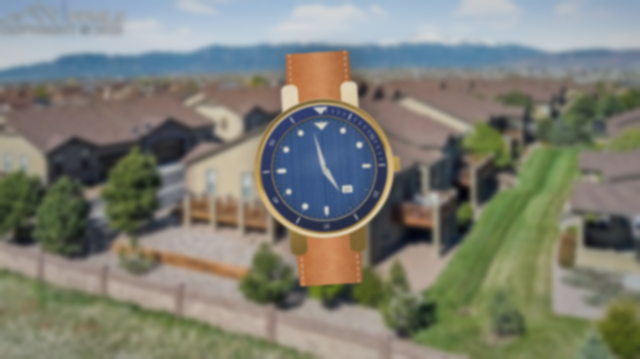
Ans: 4:58
